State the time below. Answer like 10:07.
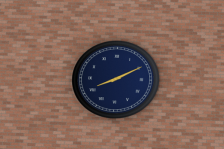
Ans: 8:10
